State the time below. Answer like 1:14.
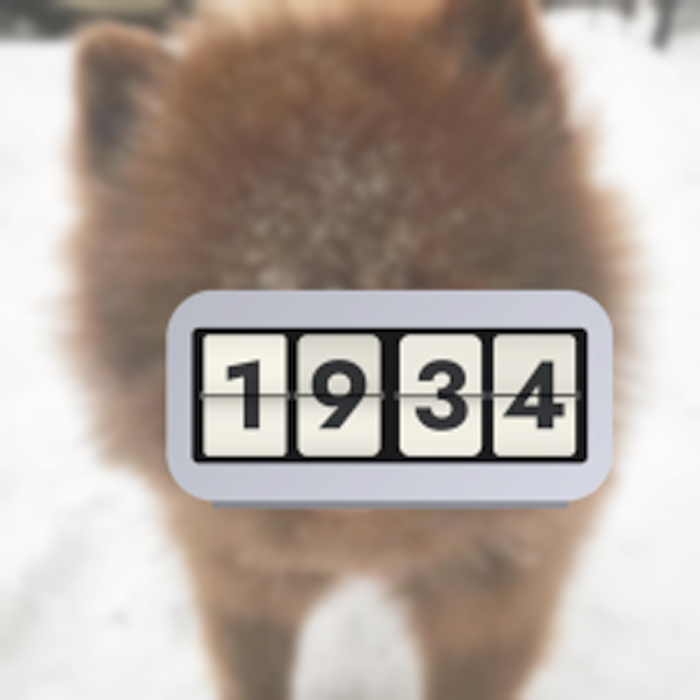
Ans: 19:34
